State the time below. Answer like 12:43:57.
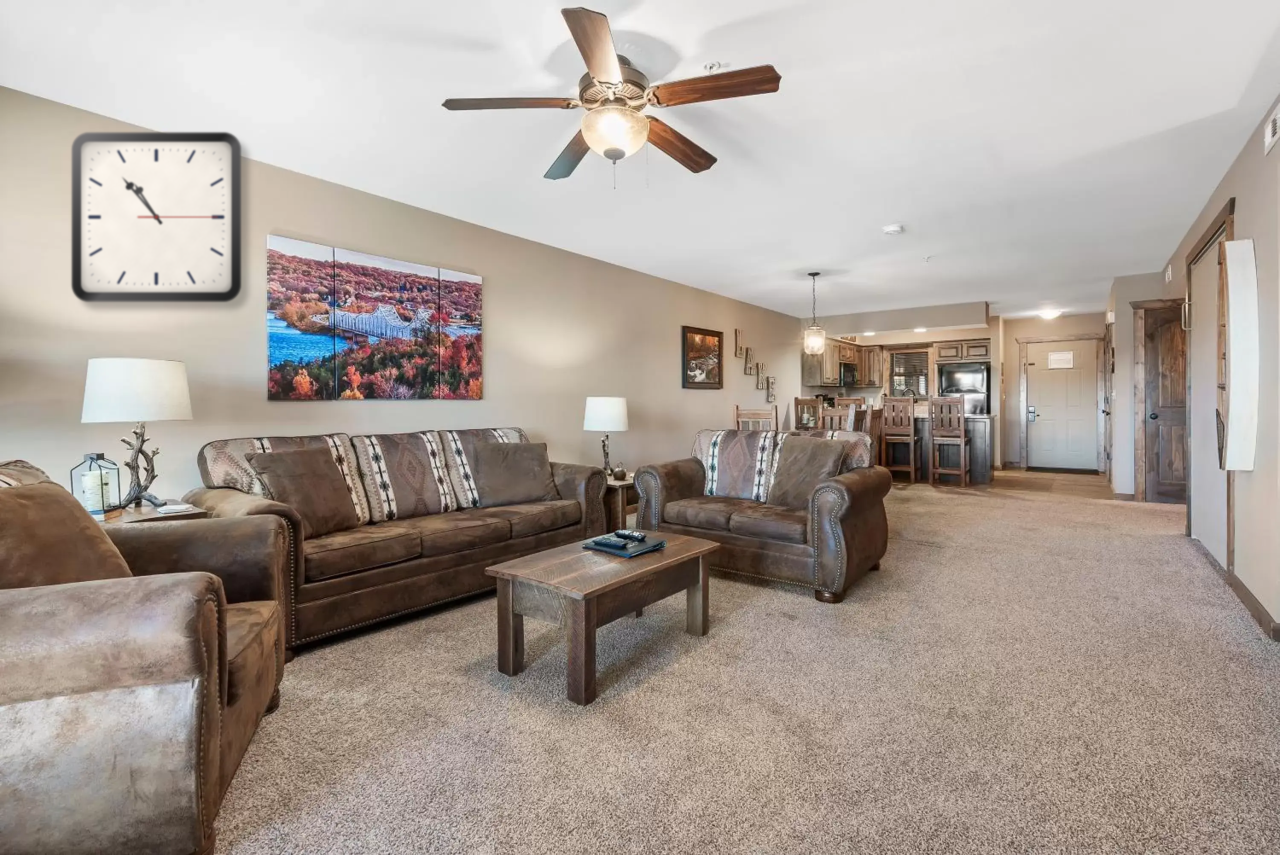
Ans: 10:53:15
